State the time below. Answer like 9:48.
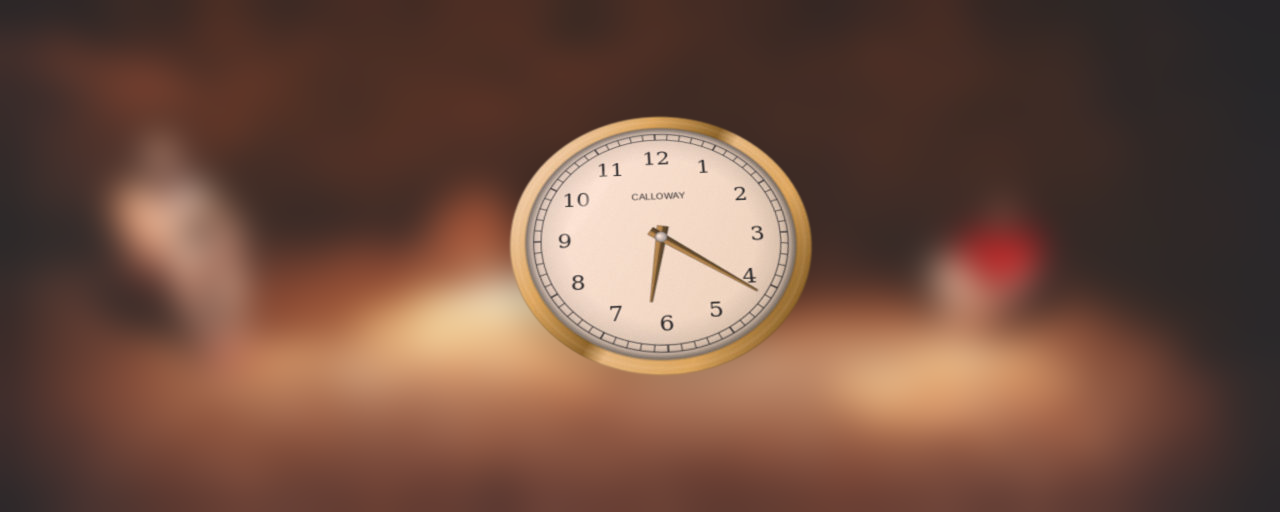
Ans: 6:21
